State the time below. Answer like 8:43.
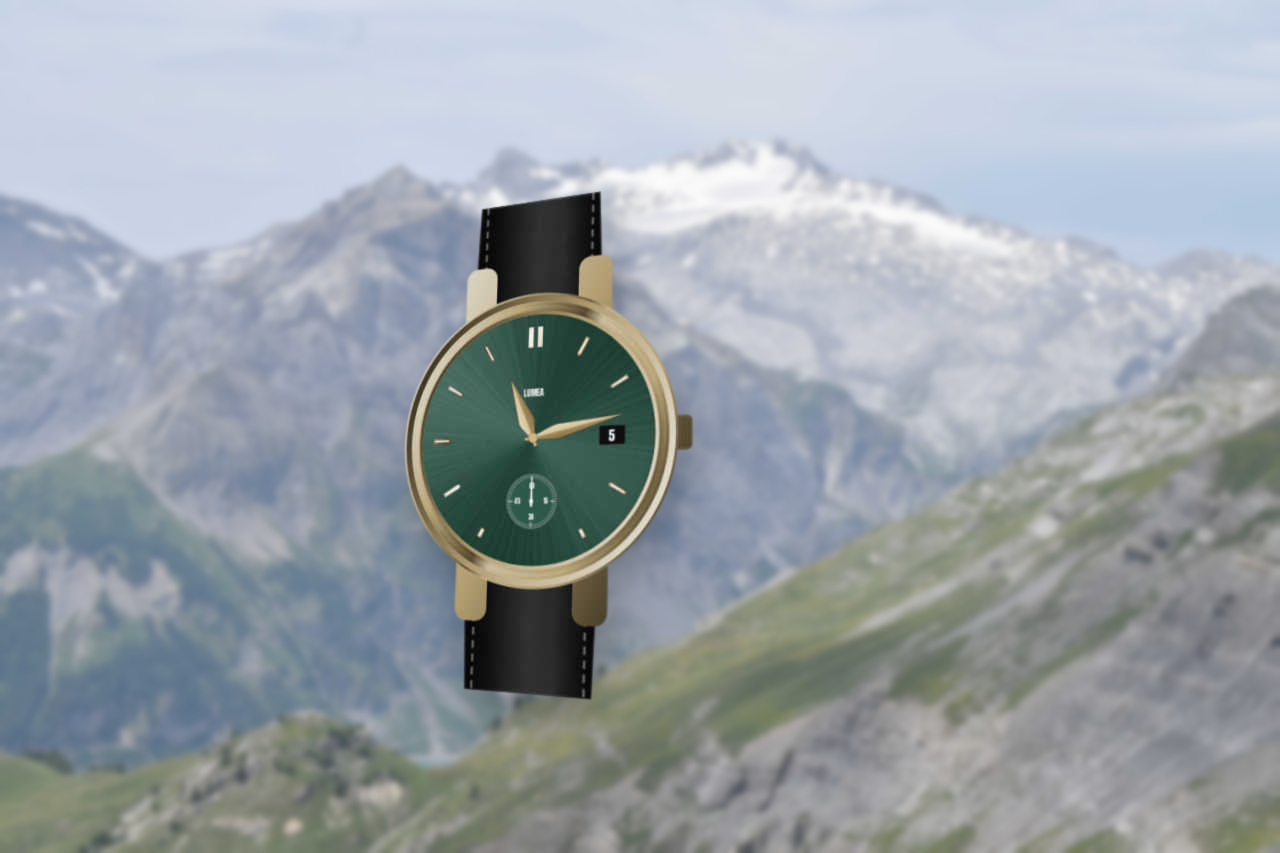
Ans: 11:13
